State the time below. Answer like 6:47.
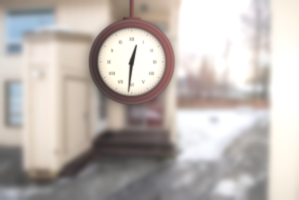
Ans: 12:31
